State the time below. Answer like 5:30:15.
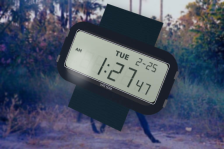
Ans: 1:27:47
